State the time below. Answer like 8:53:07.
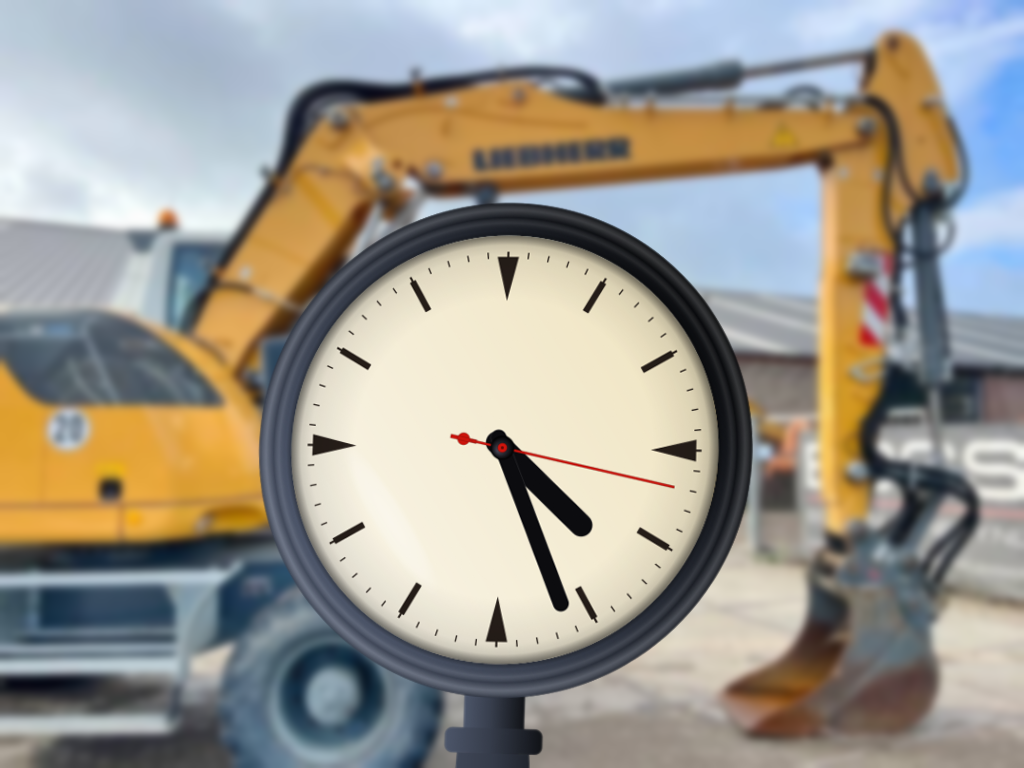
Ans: 4:26:17
